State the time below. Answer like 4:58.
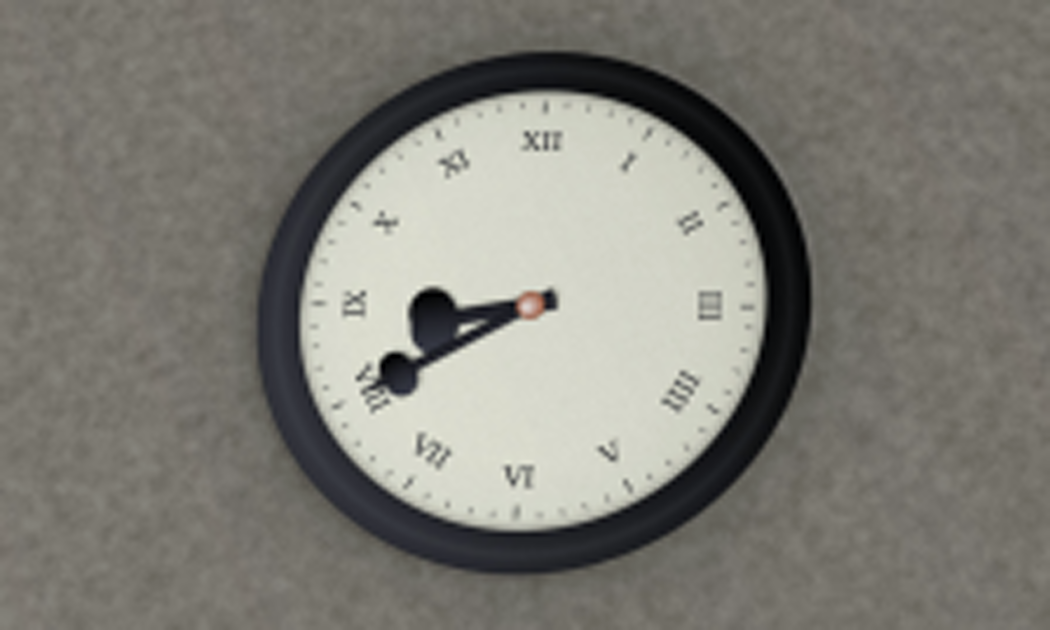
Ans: 8:40
